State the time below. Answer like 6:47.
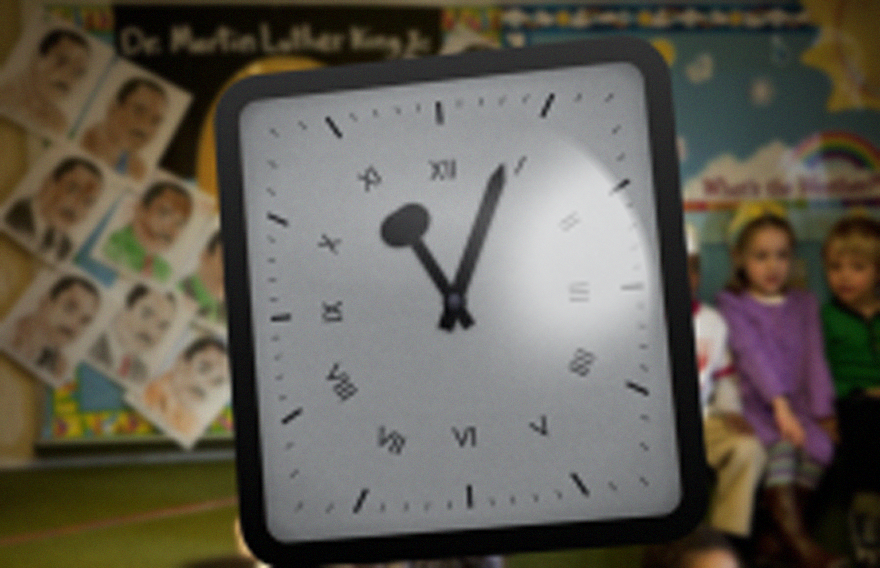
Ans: 11:04
